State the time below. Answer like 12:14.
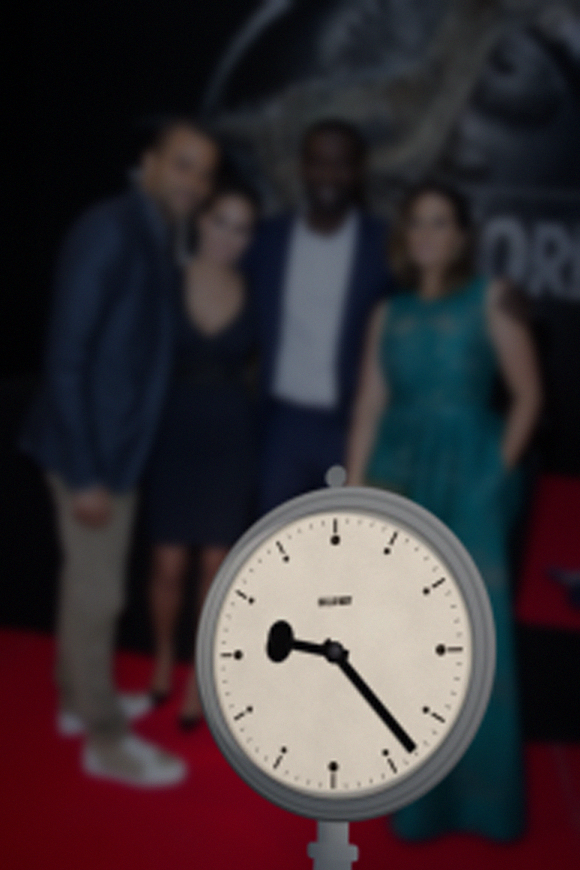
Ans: 9:23
